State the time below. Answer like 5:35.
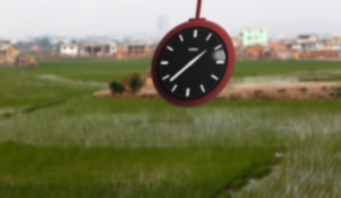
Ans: 1:38
